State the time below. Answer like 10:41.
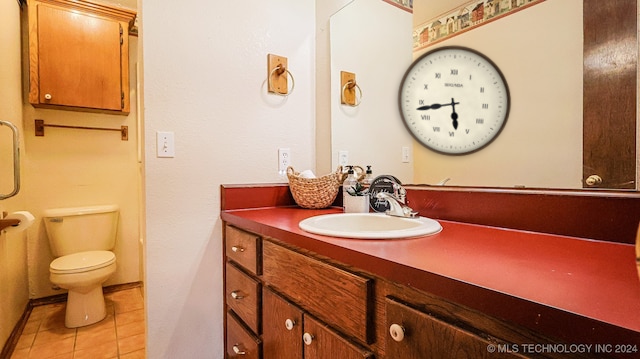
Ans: 5:43
